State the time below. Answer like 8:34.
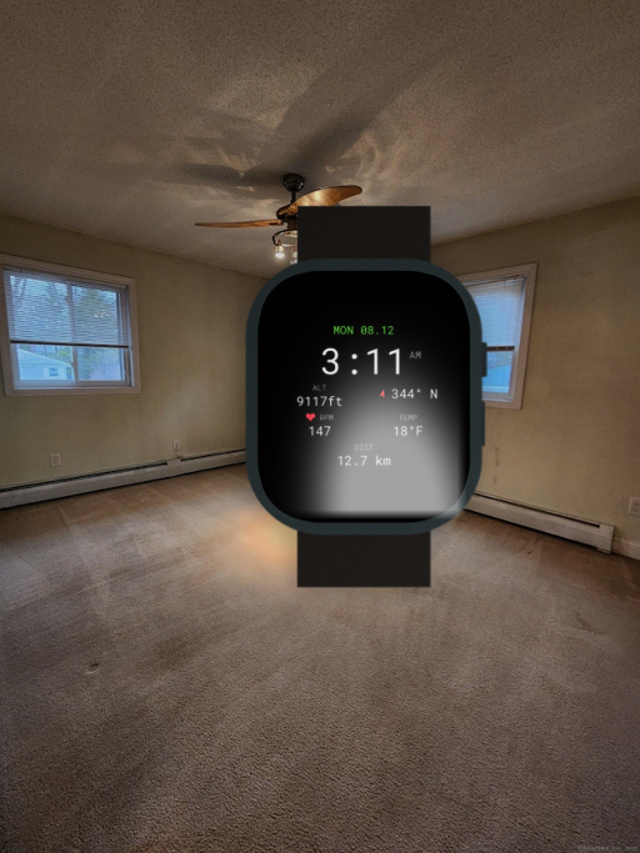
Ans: 3:11
